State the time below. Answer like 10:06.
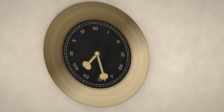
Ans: 7:28
